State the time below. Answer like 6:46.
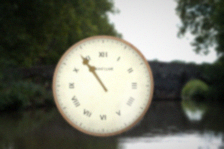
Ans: 10:54
